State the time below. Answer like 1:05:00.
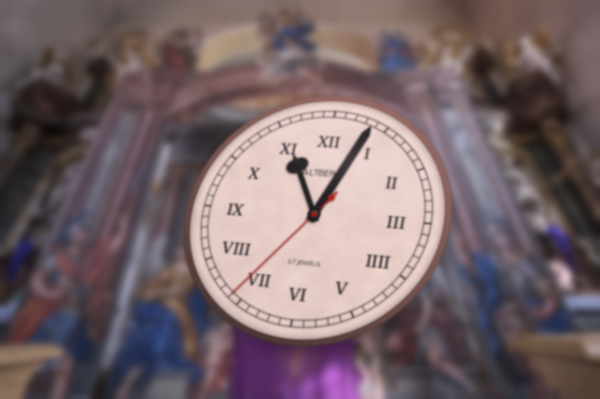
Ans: 11:03:36
